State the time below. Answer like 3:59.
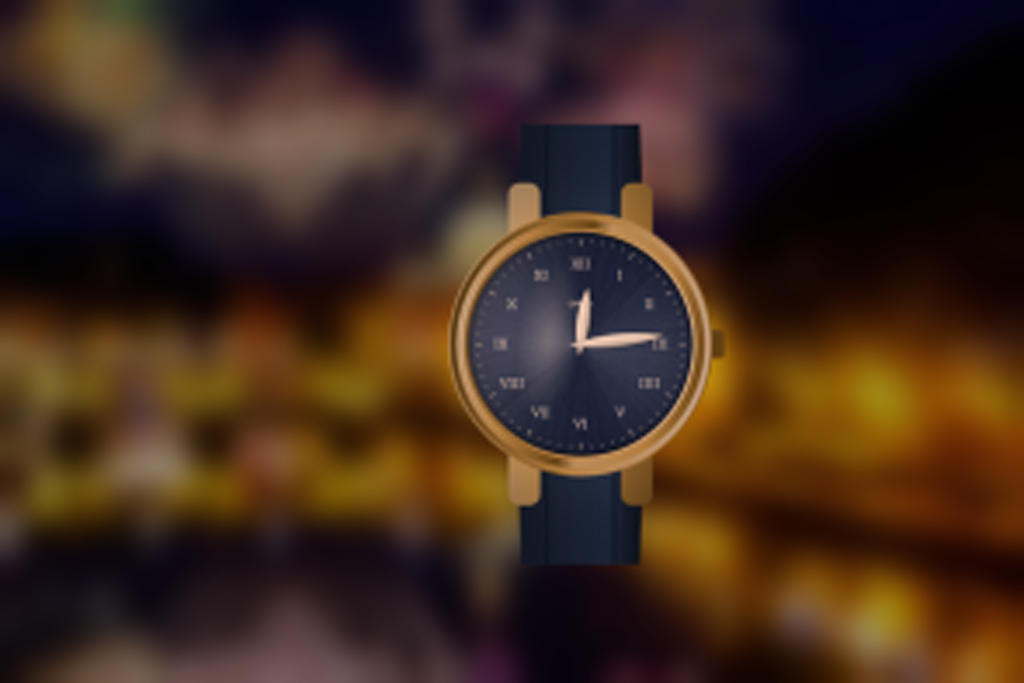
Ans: 12:14
